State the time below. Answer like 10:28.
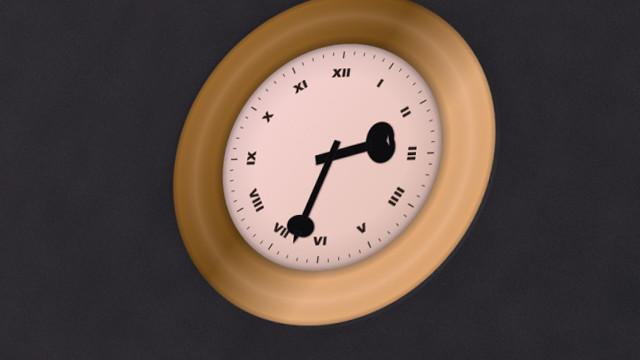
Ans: 2:33
